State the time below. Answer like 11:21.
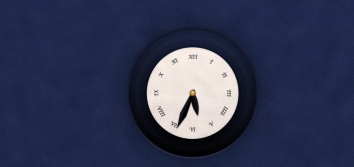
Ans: 5:34
